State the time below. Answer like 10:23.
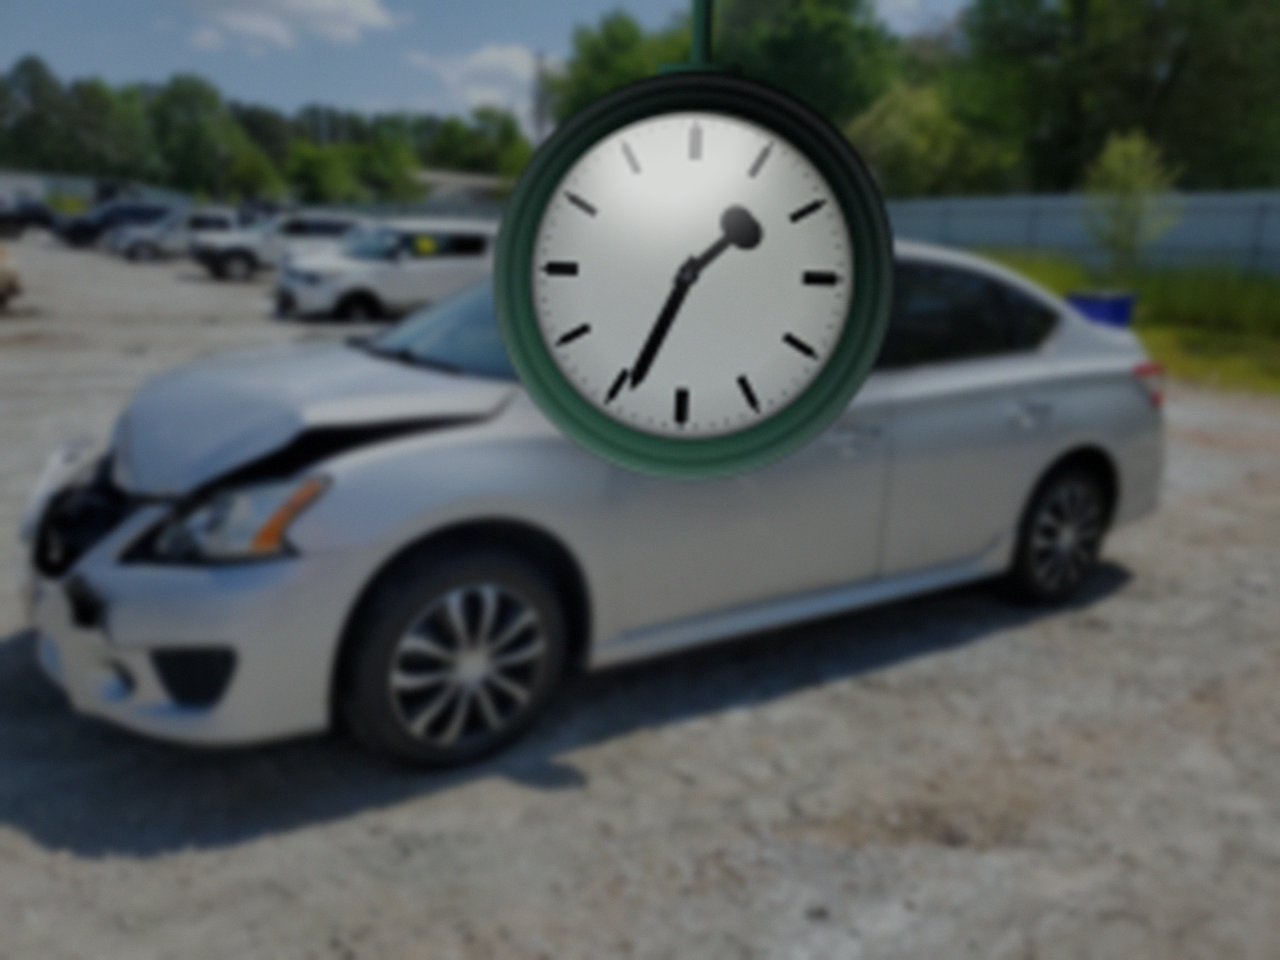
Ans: 1:34
